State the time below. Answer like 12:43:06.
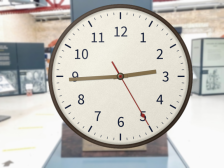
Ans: 2:44:25
